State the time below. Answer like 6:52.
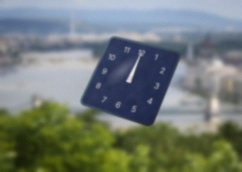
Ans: 12:00
